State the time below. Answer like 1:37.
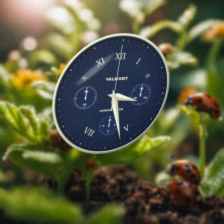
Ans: 3:27
